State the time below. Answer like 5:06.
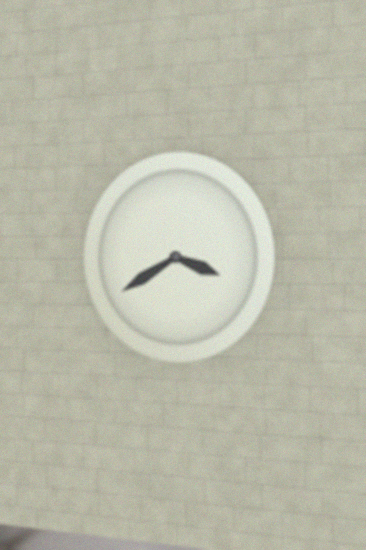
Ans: 3:40
